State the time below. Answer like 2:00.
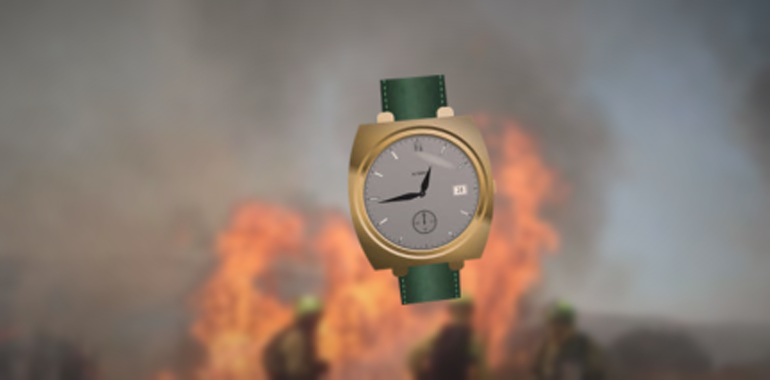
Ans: 12:44
